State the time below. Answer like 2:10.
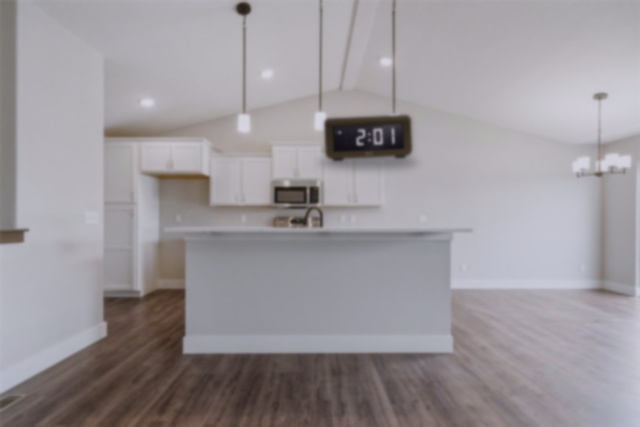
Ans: 2:01
